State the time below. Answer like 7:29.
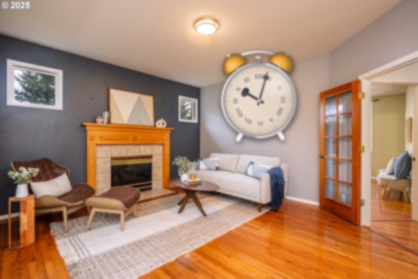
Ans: 10:03
